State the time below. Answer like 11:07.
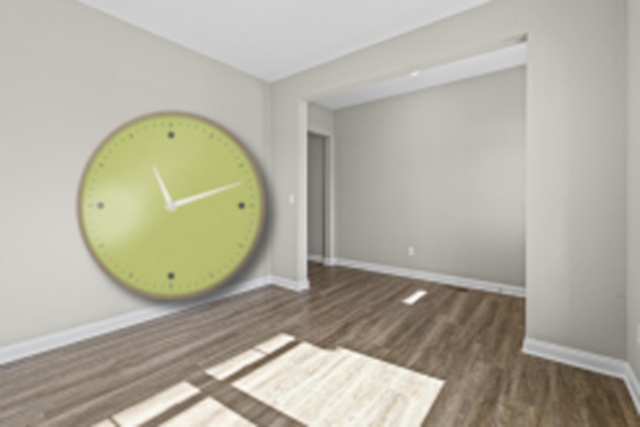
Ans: 11:12
